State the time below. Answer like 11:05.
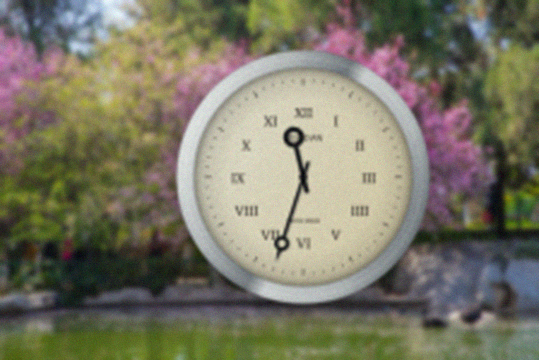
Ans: 11:33
